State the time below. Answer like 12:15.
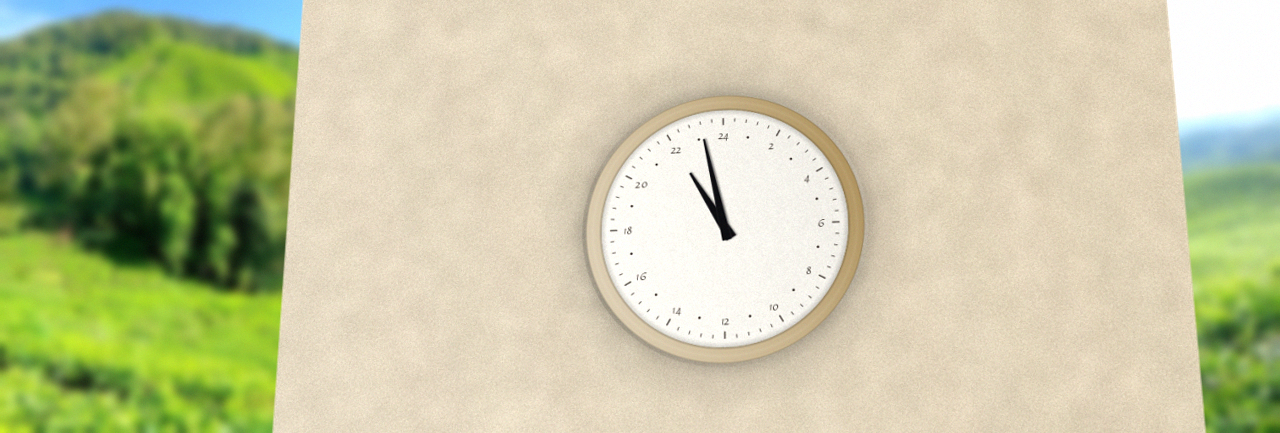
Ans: 21:58
